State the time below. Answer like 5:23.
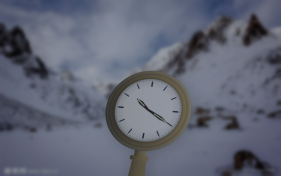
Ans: 10:20
